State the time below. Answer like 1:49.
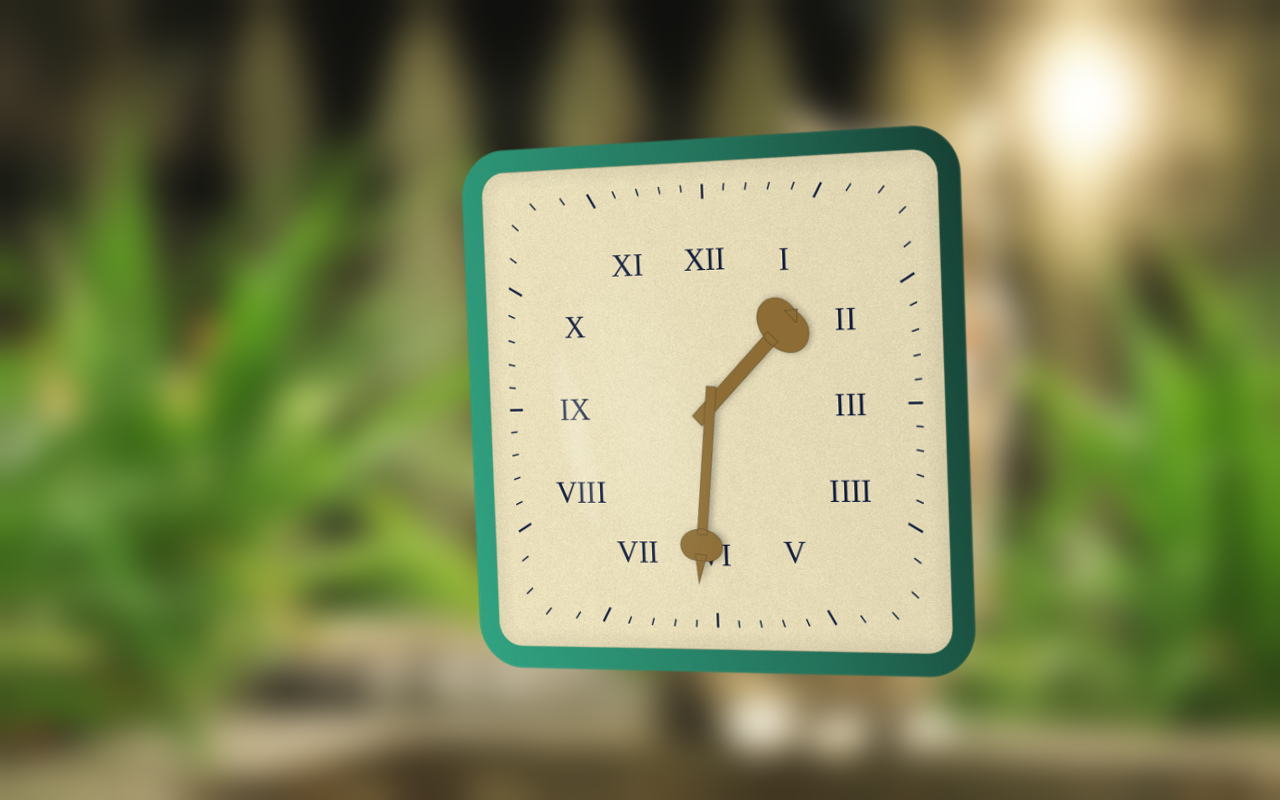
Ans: 1:31
